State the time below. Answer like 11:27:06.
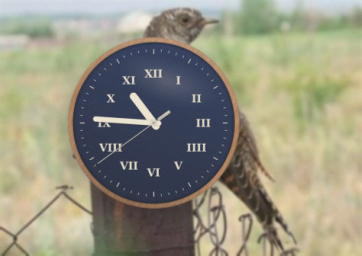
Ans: 10:45:39
